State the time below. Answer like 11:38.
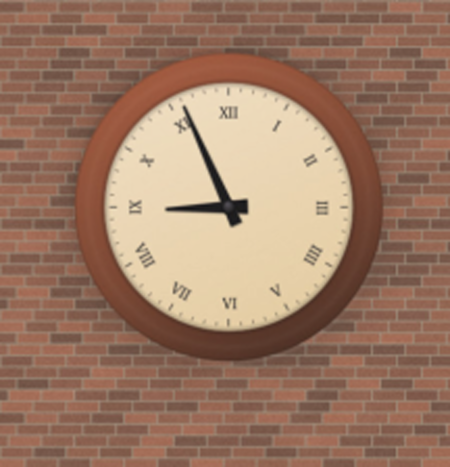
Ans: 8:56
